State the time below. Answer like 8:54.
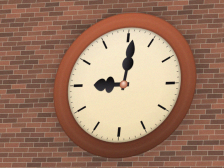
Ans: 9:01
